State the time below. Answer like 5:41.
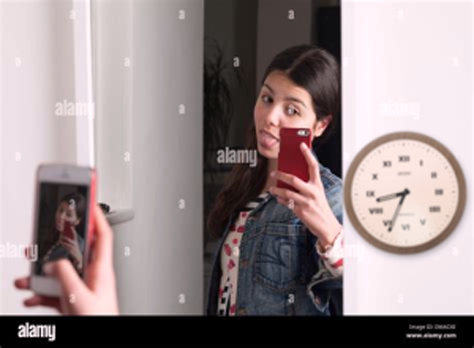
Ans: 8:34
